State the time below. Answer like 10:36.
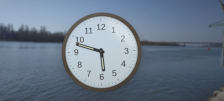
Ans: 5:48
